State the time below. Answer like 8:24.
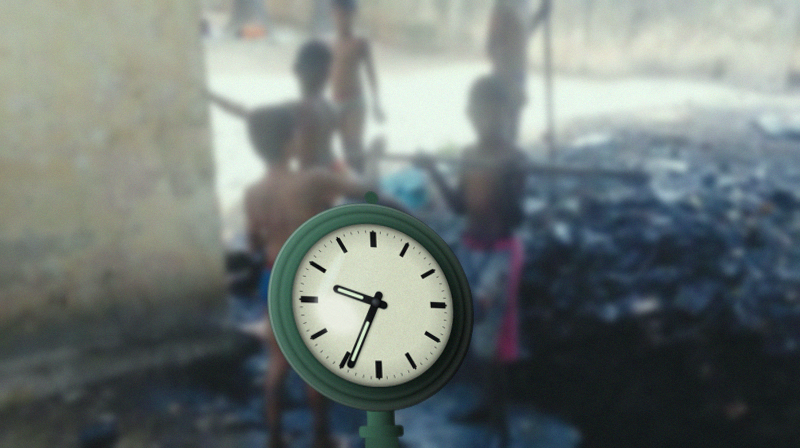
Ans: 9:34
